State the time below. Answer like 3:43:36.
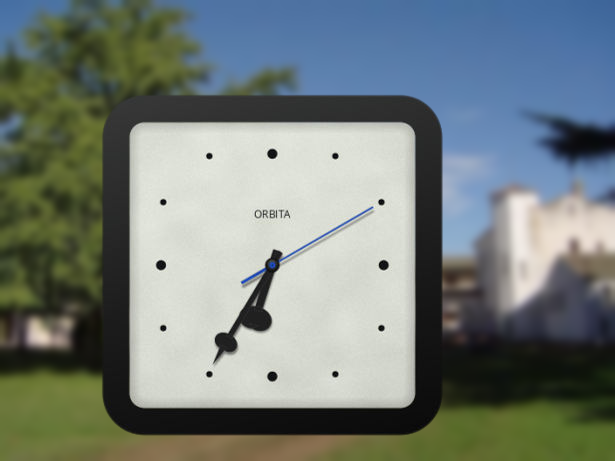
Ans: 6:35:10
